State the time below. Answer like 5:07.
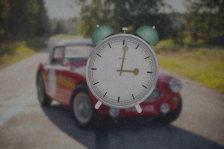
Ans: 3:01
